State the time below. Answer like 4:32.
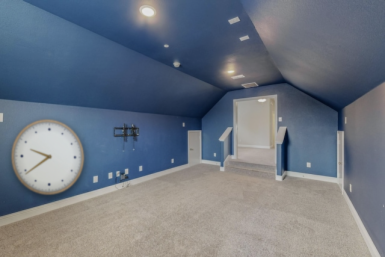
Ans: 9:39
